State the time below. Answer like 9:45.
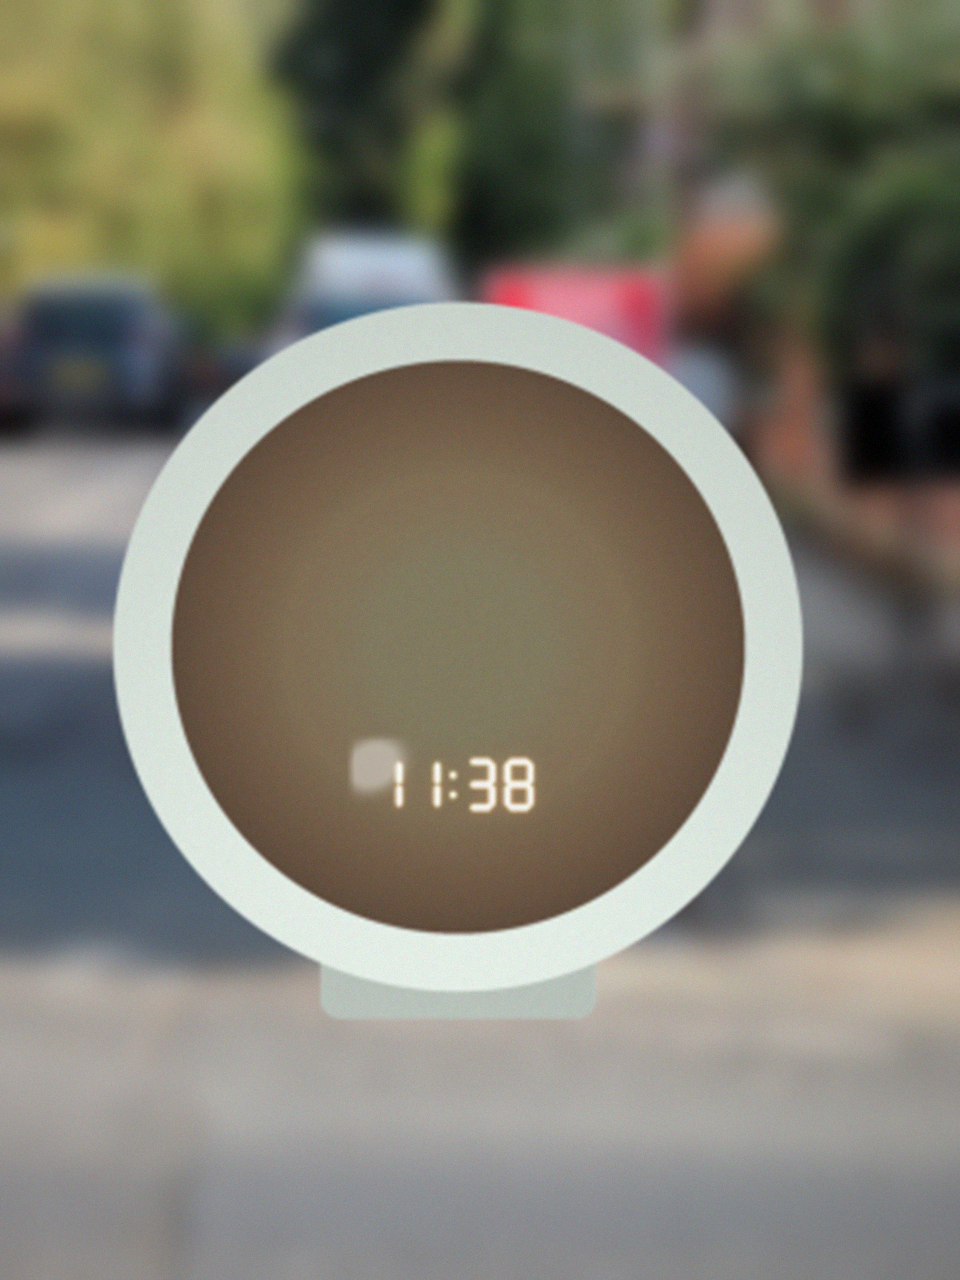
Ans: 11:38
